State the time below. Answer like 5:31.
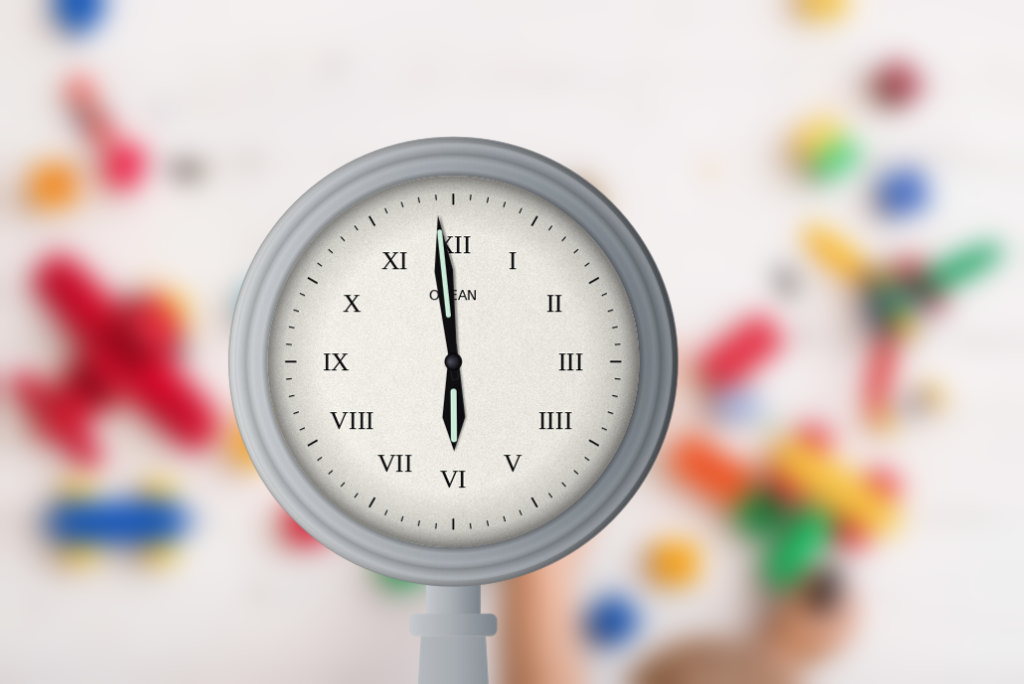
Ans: 5:59
